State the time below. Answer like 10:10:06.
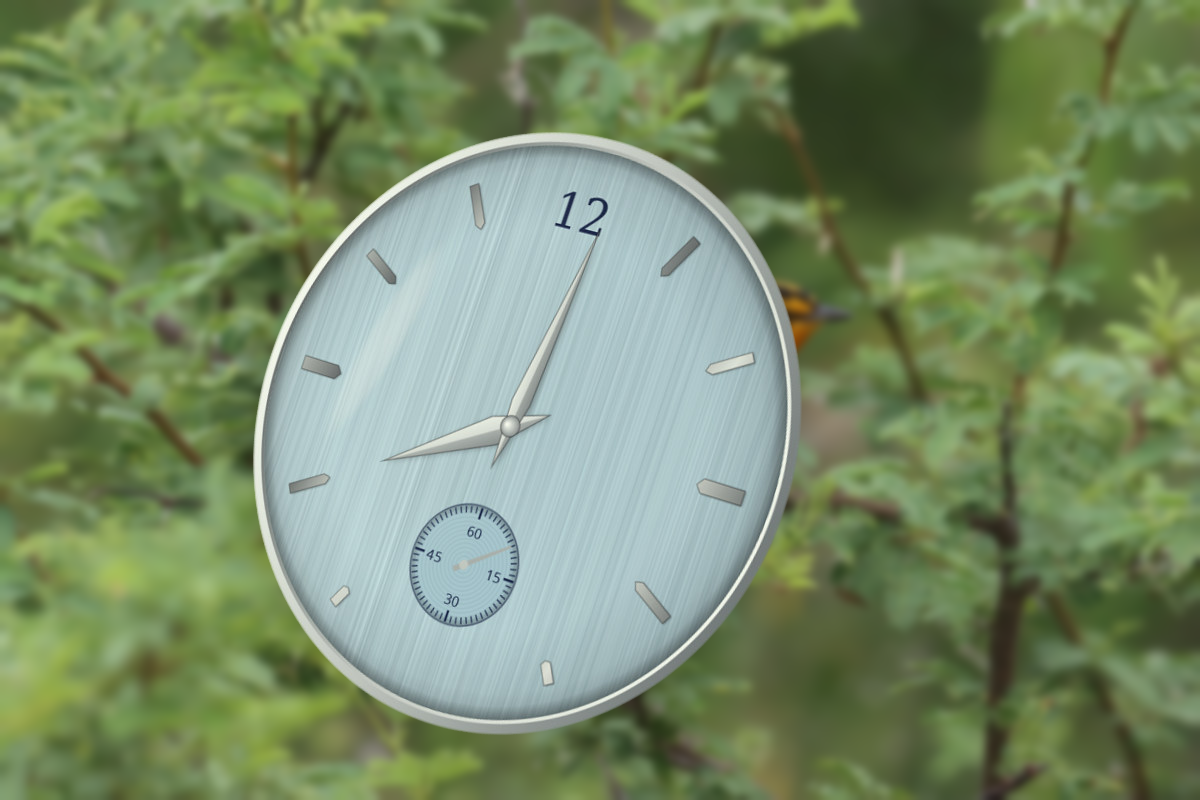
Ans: 8:01:09
